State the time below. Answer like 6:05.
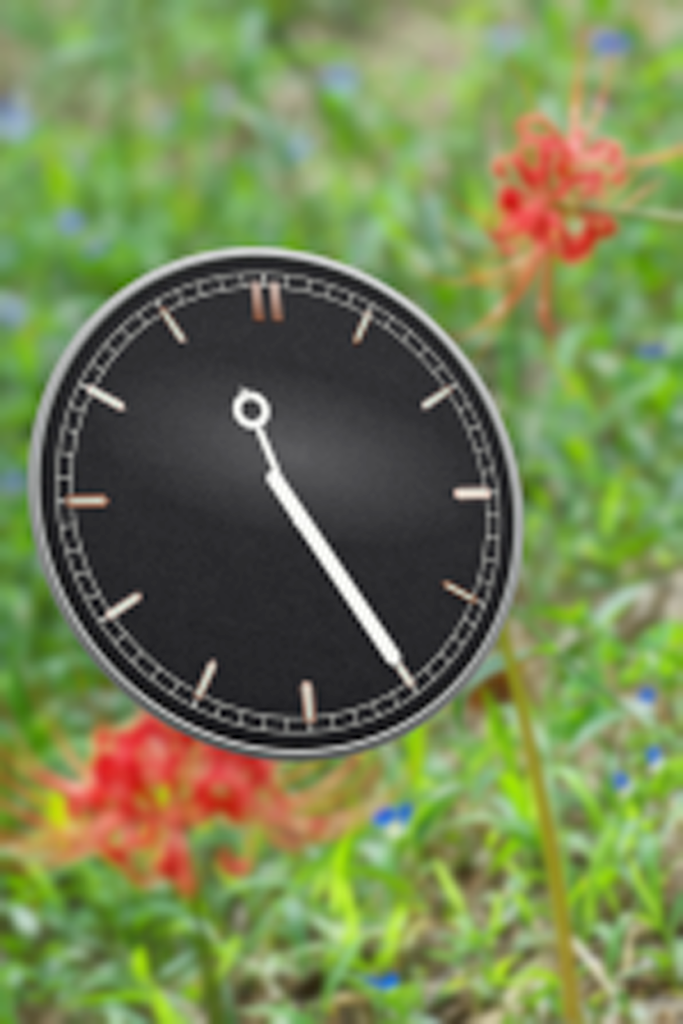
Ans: 11:25
